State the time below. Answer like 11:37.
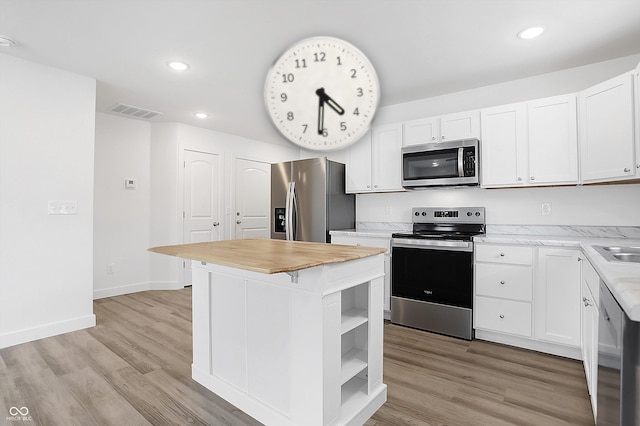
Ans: 4:31
